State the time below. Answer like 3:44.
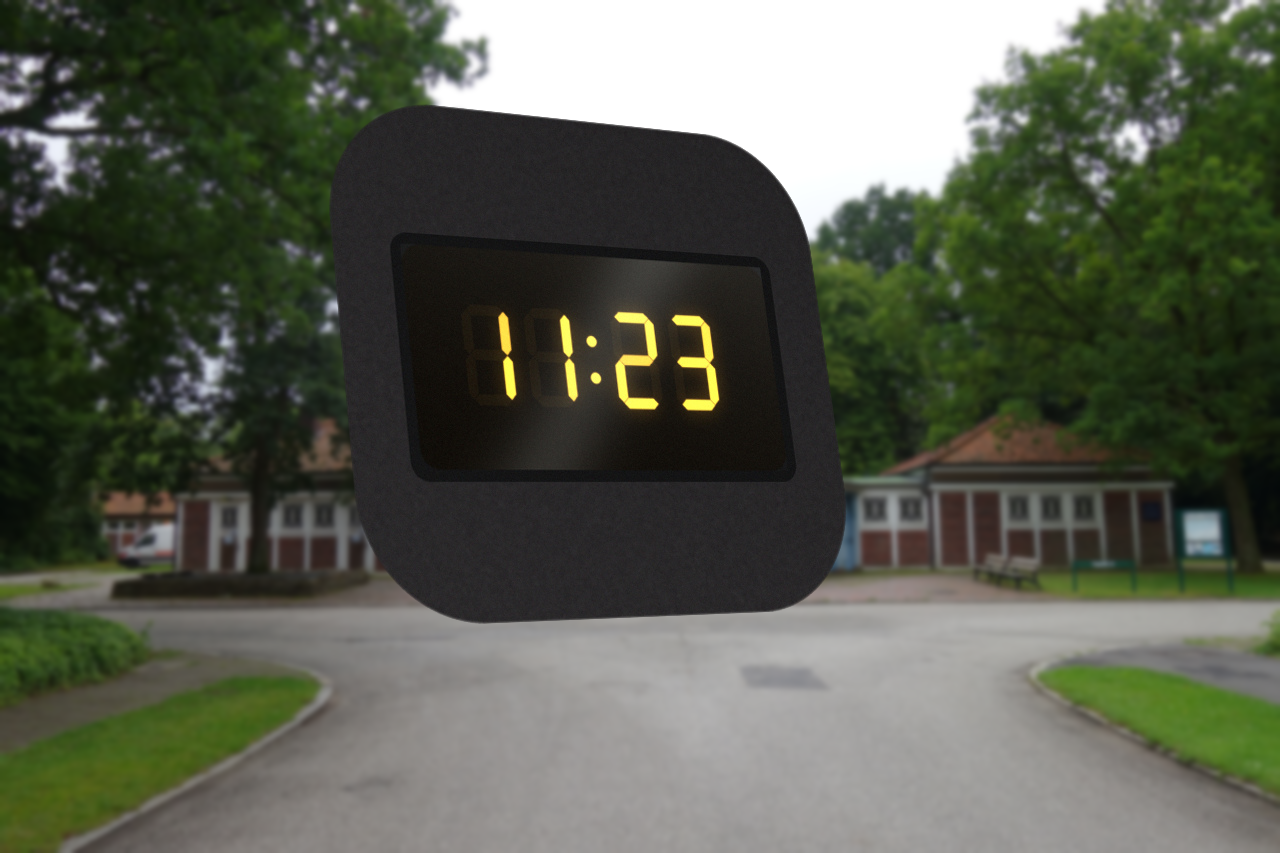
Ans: 11:23
